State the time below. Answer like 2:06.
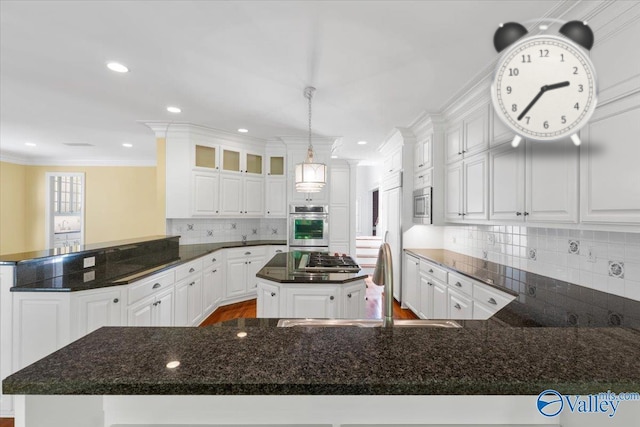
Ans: 2:37
